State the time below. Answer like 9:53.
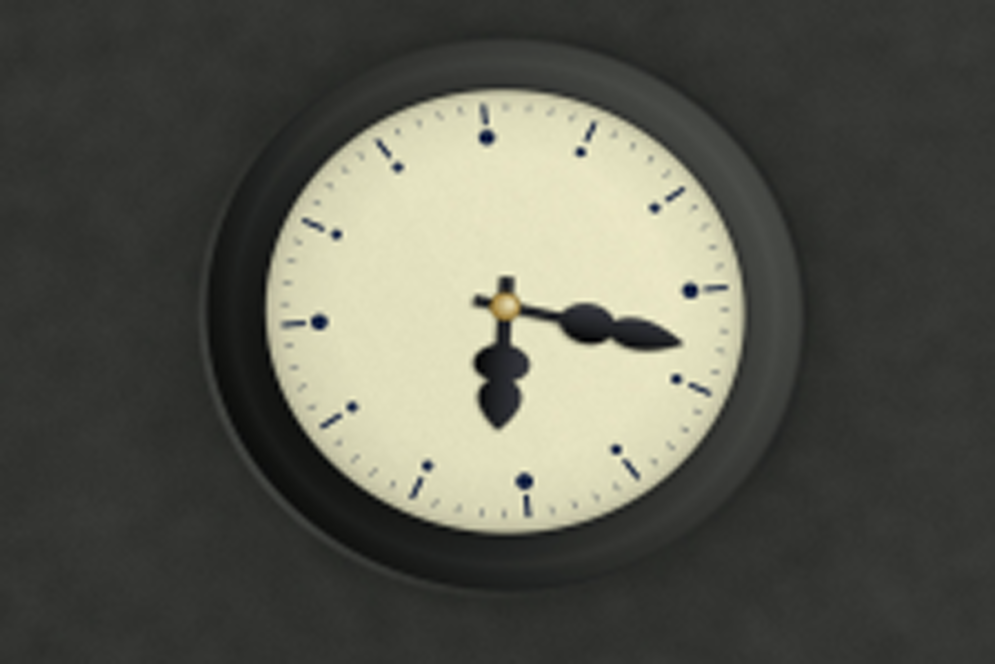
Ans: 6:18
